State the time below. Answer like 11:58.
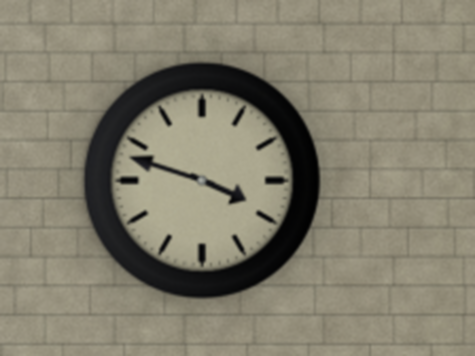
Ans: 3:48
